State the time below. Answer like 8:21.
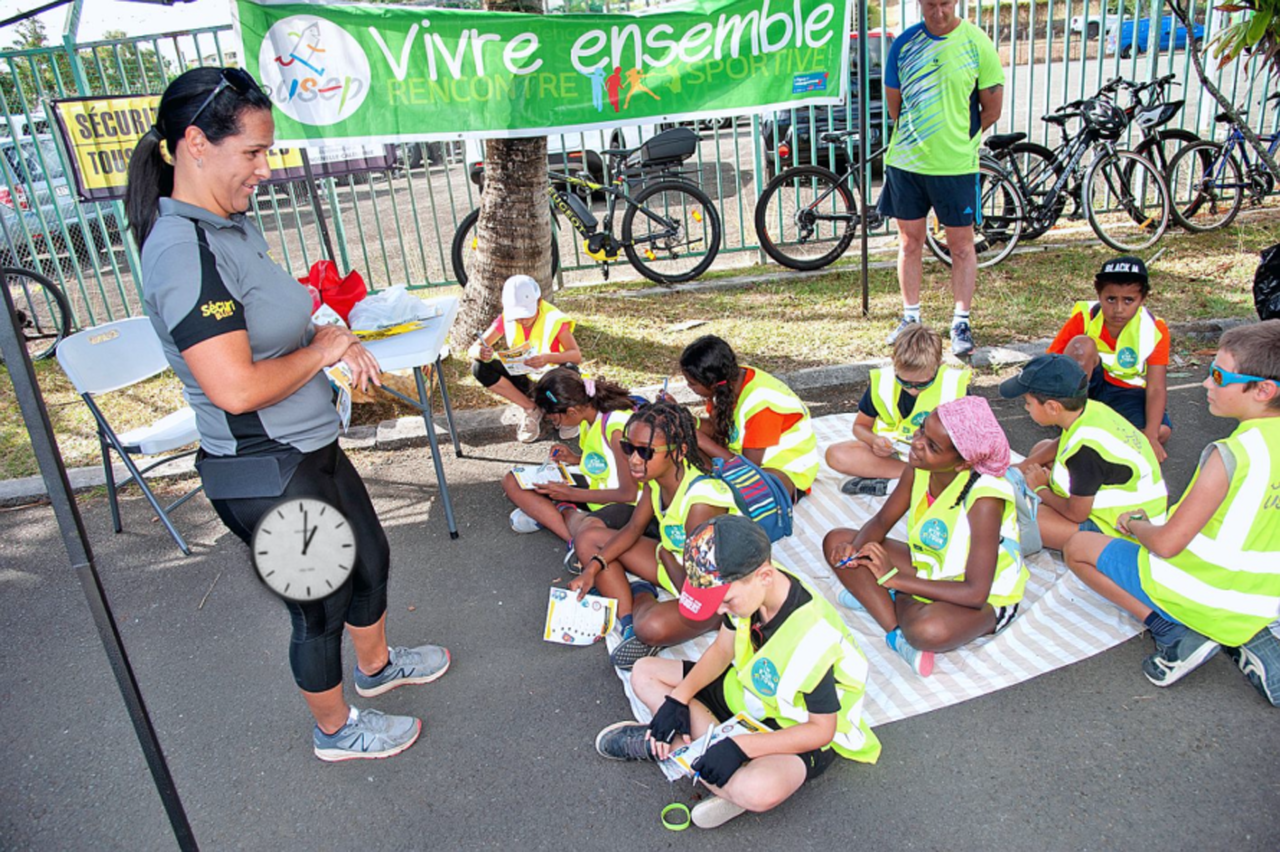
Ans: 1:01
